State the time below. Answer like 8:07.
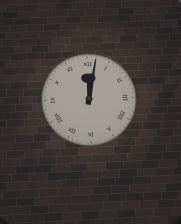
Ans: 12:02
